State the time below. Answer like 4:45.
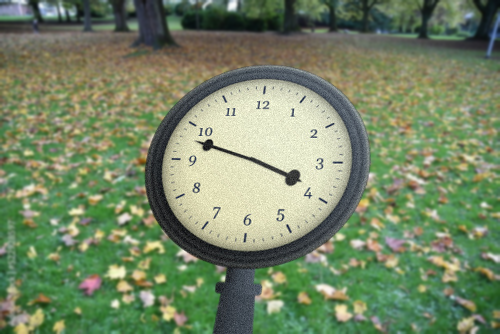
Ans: 3:48
